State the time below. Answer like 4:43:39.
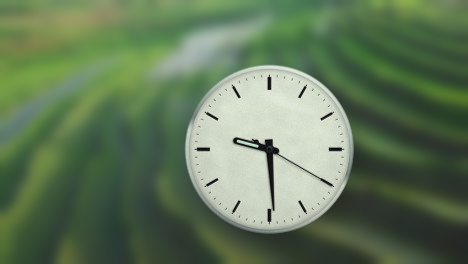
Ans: 9:29:20
